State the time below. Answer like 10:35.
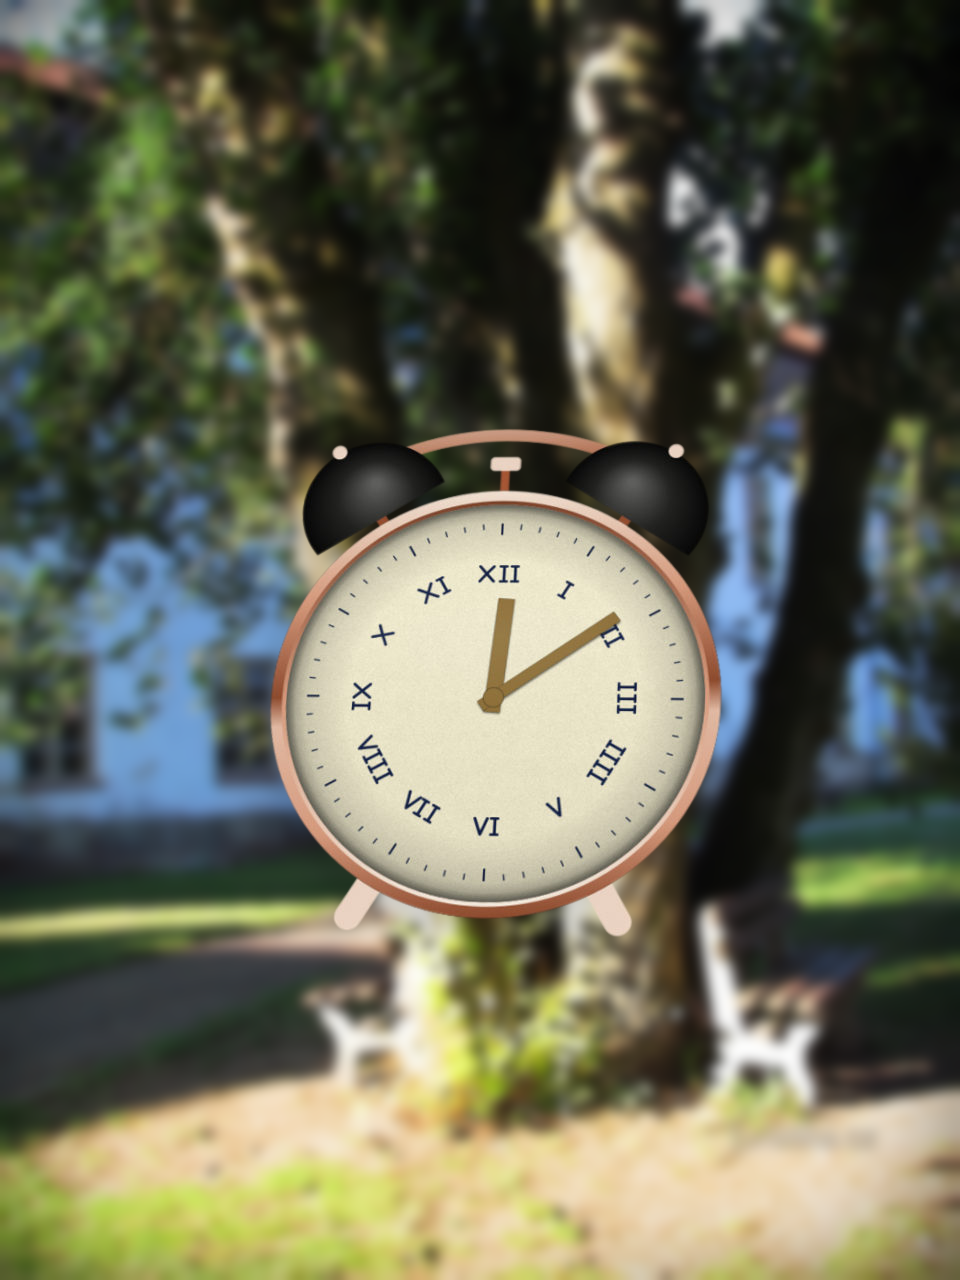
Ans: 12:09
